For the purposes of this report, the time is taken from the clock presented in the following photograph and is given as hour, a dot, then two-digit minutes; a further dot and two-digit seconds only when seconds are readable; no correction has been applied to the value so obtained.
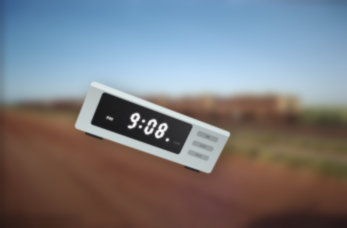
9.08
